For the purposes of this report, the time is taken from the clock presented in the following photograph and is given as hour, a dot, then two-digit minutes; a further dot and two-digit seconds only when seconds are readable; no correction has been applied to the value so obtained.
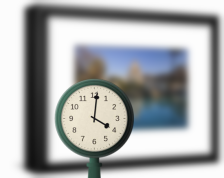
4.01
